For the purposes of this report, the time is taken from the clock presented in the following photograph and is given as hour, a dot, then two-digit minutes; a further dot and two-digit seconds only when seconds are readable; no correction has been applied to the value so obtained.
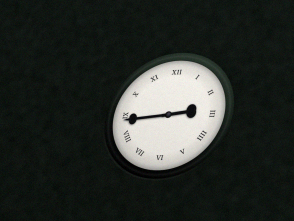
2.44
